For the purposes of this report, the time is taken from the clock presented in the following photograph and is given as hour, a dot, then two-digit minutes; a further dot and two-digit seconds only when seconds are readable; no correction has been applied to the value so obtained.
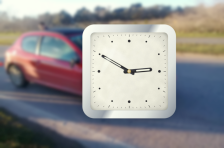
2.50
